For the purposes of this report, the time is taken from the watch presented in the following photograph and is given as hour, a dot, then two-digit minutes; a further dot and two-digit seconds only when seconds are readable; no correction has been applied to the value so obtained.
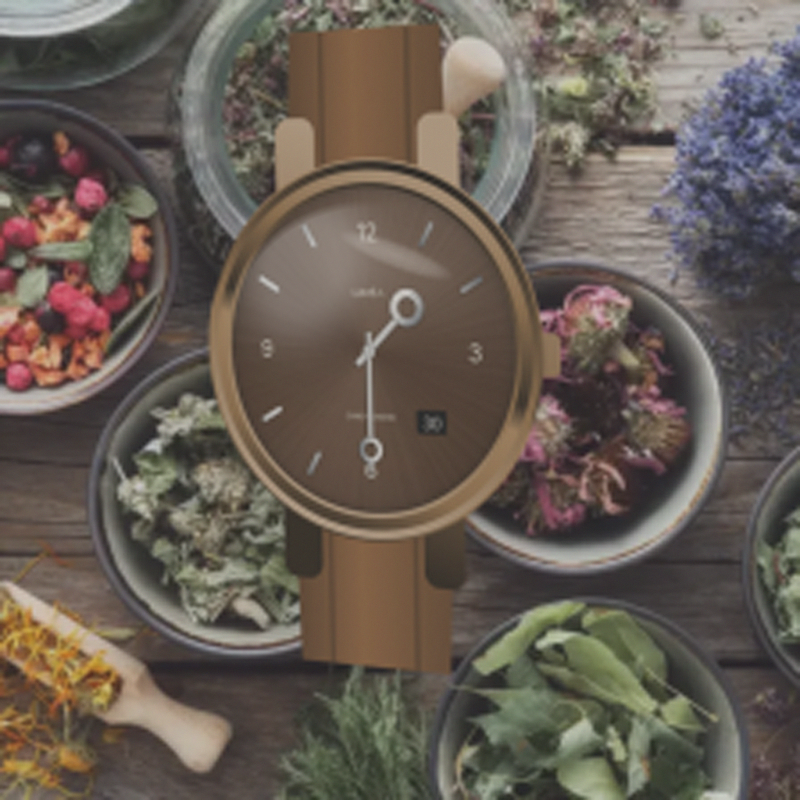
1.30
